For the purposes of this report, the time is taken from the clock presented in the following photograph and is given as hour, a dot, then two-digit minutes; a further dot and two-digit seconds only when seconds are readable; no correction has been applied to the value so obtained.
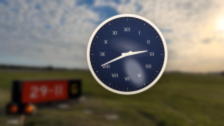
2.41
